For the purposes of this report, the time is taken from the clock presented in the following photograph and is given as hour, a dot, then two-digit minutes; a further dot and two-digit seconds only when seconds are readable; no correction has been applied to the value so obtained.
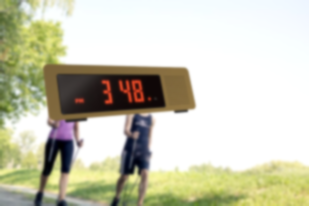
3.48
